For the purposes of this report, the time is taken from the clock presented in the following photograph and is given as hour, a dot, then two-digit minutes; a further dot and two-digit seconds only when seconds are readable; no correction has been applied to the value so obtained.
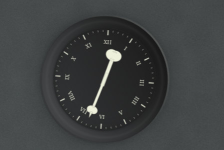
12.33
